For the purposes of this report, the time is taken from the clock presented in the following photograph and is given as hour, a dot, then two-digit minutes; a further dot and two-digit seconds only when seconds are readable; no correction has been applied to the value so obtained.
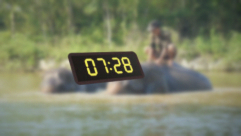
7.28
